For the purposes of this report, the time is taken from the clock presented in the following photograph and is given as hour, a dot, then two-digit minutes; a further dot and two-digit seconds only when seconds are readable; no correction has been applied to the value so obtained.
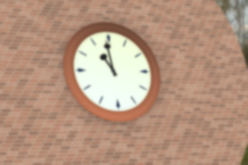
10.59
